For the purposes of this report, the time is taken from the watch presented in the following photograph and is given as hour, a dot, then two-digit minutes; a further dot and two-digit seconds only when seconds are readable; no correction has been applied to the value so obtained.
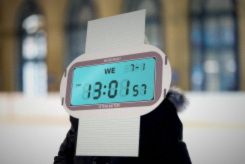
13.01.57
